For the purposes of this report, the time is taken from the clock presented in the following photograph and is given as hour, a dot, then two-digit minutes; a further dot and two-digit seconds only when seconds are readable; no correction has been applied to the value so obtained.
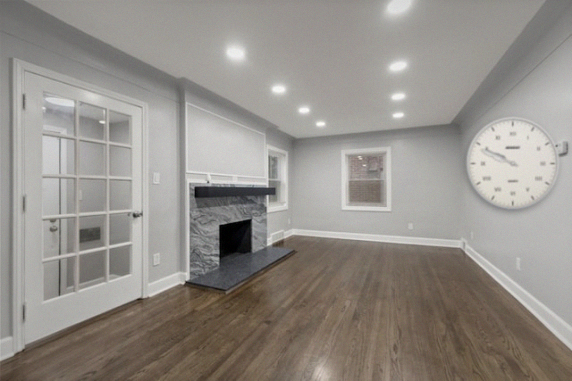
9.49
